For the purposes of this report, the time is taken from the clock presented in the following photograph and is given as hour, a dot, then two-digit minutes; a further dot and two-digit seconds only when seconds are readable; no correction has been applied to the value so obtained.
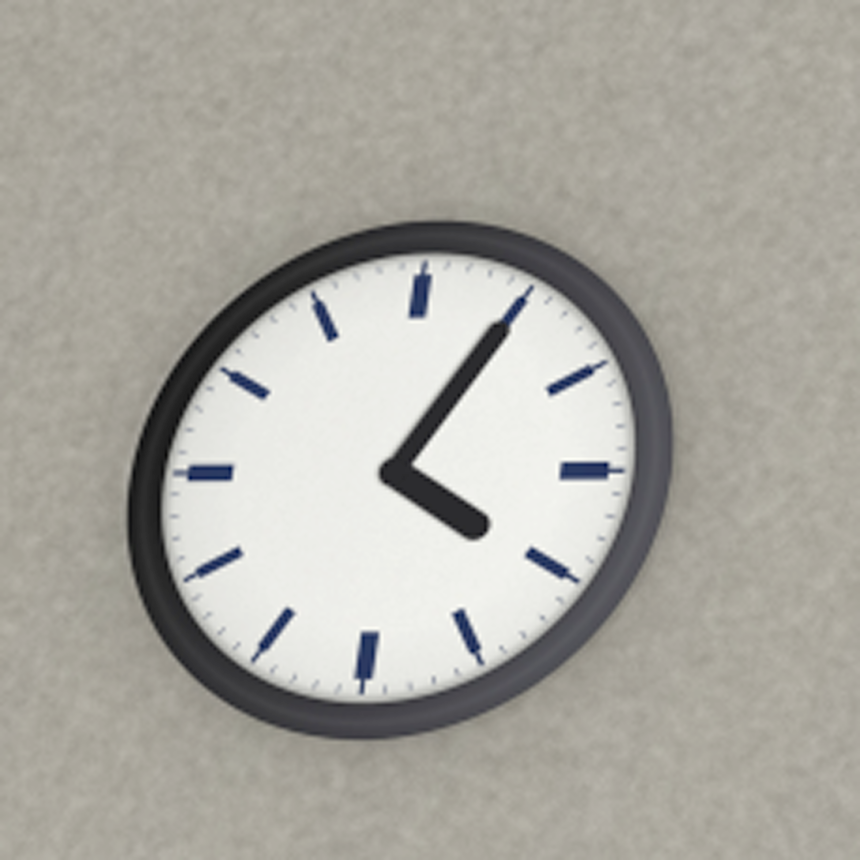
4.05
